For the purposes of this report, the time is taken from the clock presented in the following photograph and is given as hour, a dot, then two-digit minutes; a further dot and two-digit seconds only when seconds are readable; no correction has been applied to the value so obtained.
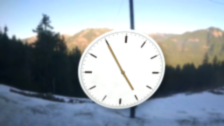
4.55
